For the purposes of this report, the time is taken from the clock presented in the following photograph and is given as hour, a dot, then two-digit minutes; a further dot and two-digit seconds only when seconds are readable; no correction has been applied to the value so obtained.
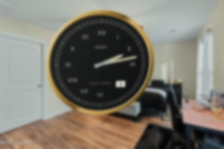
2.13
